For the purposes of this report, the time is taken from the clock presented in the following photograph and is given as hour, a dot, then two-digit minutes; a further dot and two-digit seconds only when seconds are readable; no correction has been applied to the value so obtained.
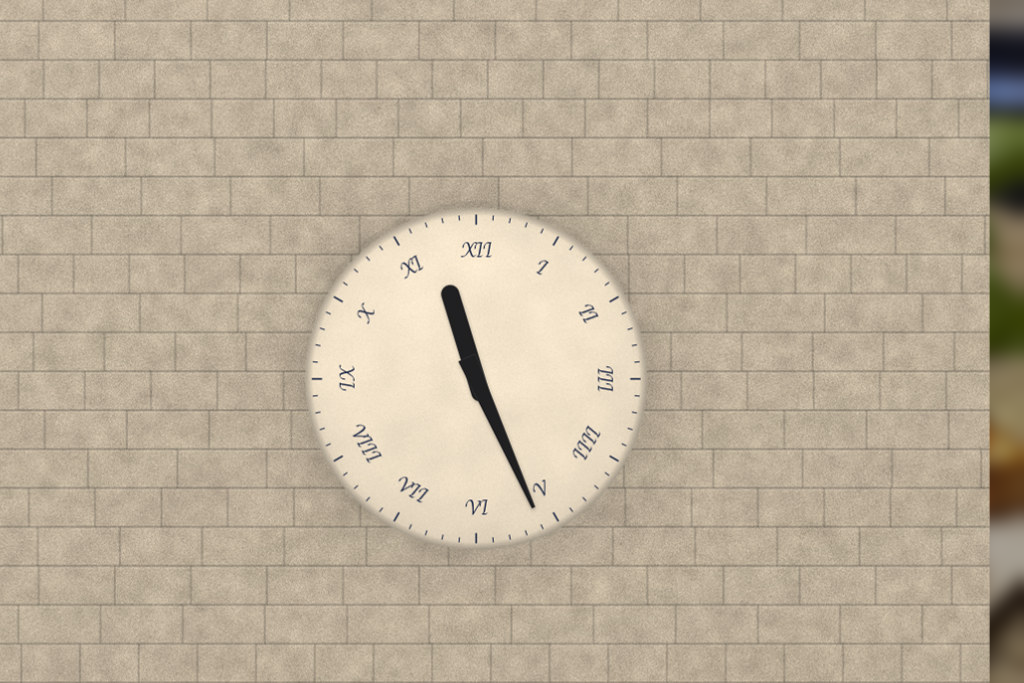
11.26
